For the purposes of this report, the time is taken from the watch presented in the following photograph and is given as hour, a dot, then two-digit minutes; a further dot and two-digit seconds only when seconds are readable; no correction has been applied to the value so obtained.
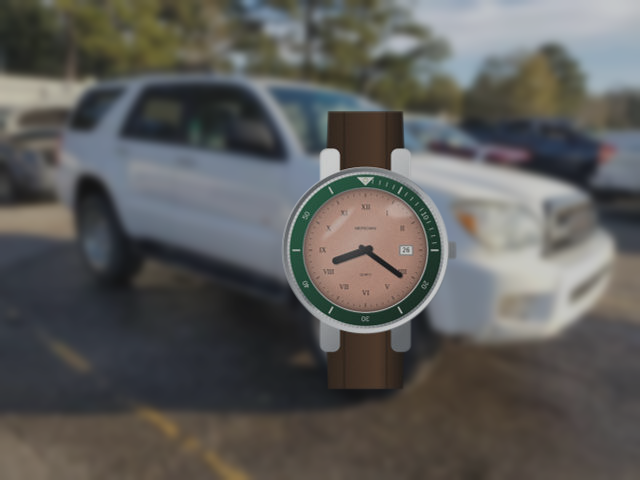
8.21
